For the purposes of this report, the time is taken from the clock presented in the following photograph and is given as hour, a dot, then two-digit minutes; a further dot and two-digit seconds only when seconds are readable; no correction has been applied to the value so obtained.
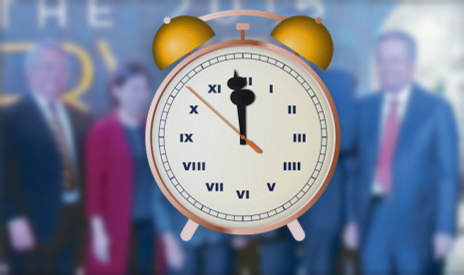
11.58.52
